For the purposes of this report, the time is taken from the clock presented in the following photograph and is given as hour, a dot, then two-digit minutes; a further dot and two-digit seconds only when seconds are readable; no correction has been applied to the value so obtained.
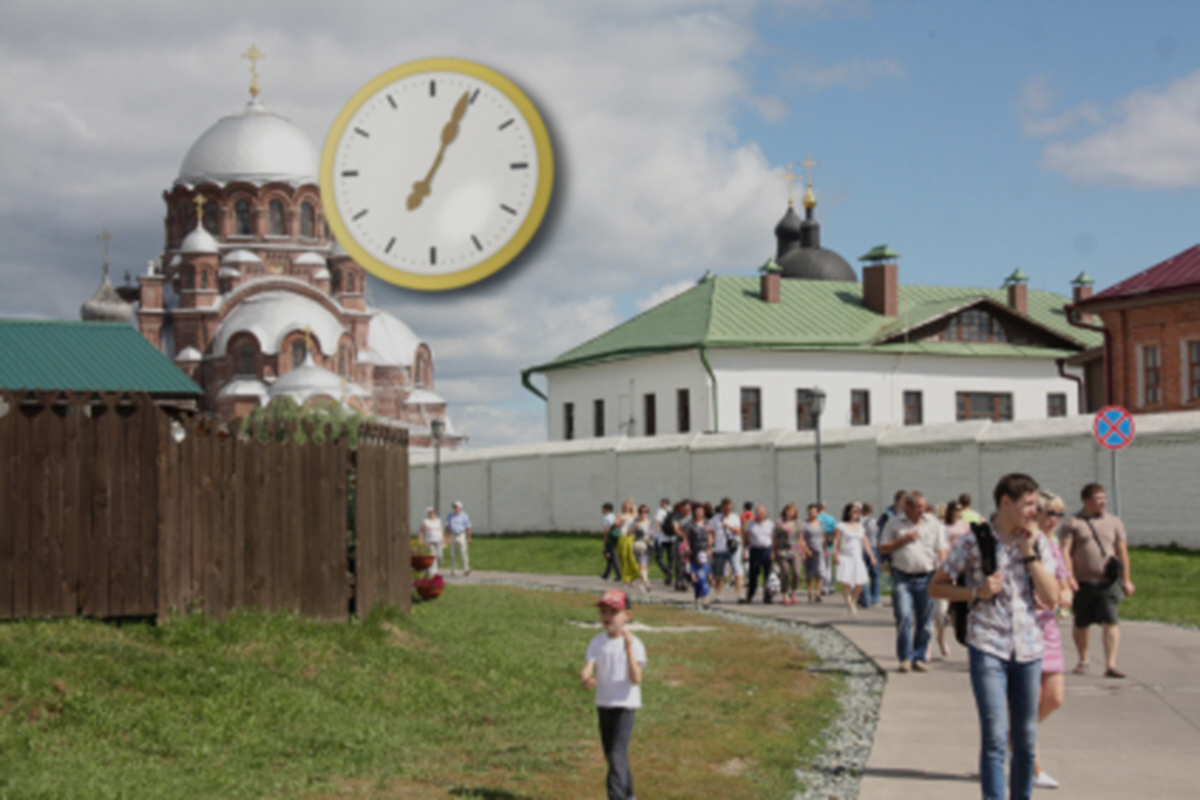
7.04
